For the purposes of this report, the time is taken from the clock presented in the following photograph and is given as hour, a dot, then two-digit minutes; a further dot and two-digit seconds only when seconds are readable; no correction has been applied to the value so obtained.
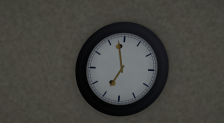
6.58
